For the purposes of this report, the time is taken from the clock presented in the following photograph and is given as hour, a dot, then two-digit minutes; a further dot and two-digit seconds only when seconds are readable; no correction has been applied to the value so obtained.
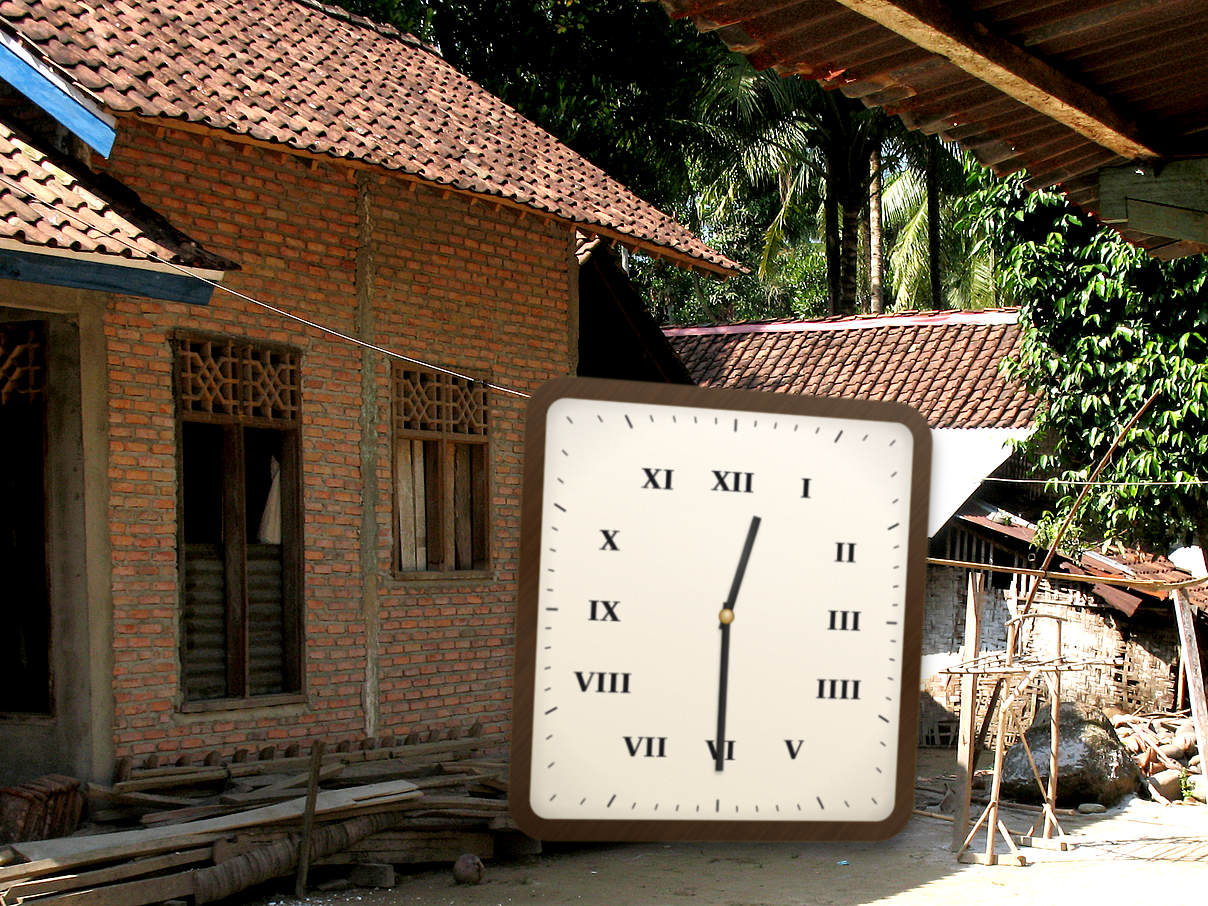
12.30
